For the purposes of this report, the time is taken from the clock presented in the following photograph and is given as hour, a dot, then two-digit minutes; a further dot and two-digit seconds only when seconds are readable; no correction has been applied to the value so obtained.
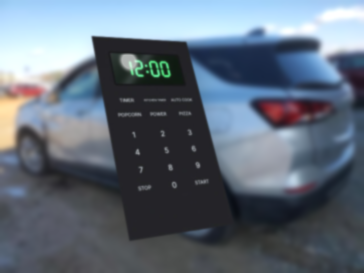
12.00
